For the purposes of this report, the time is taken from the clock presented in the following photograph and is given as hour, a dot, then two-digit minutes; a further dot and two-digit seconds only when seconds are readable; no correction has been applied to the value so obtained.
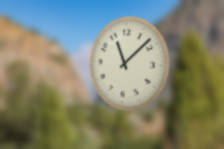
11.08
